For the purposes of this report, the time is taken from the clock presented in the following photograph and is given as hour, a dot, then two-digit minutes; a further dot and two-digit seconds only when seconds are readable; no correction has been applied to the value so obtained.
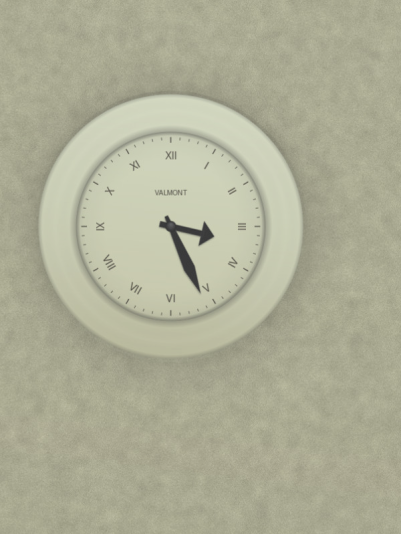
3.26
